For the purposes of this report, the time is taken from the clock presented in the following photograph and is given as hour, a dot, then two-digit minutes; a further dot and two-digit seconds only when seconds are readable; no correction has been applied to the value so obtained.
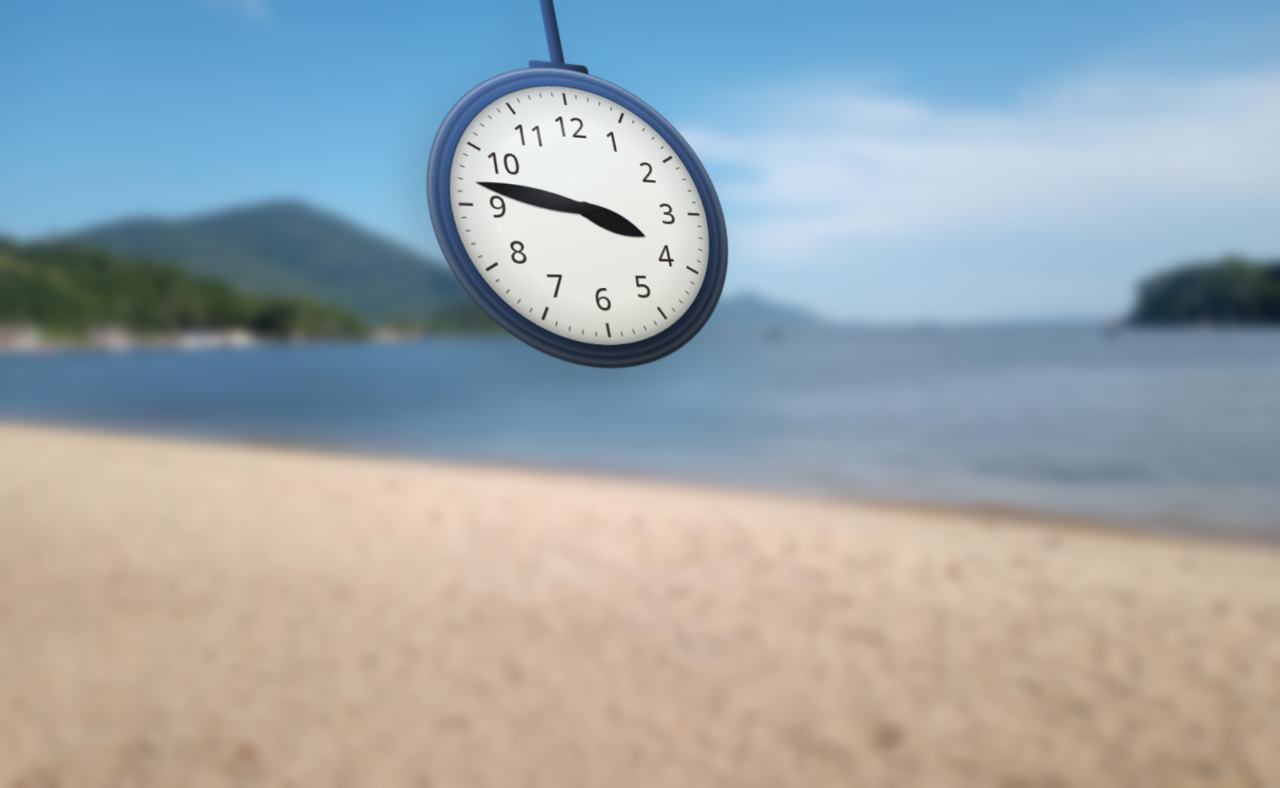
3.47
